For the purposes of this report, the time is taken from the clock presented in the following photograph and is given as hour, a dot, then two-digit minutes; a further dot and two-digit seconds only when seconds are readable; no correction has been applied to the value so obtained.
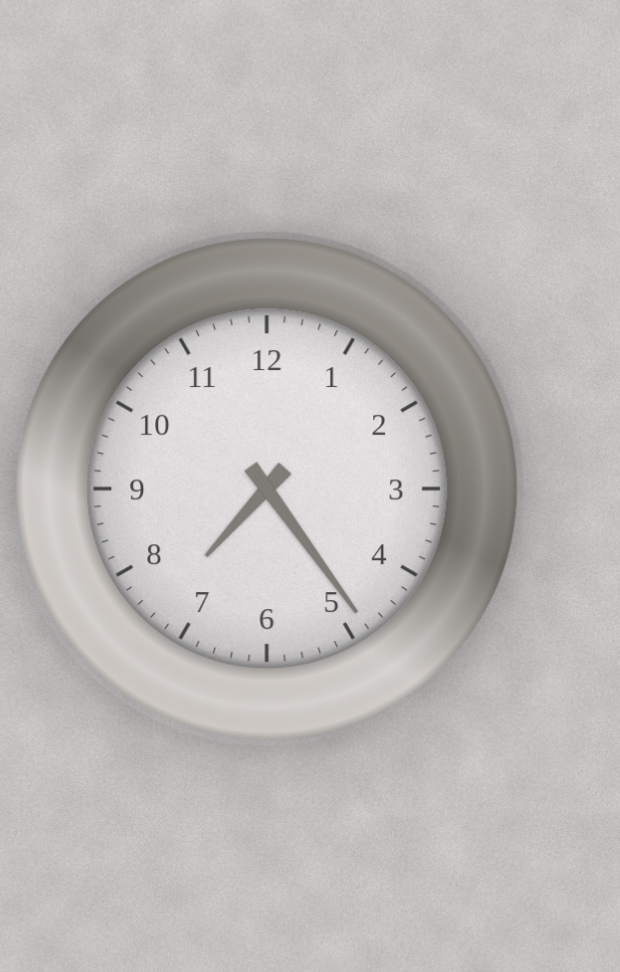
7.24
